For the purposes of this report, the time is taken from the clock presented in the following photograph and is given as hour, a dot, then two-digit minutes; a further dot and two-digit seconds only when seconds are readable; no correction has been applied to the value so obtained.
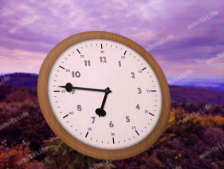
6.46
